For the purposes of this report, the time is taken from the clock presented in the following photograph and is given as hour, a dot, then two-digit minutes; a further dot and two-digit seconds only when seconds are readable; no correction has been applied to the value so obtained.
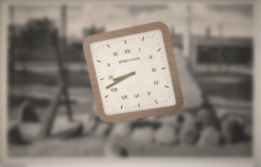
8.42
